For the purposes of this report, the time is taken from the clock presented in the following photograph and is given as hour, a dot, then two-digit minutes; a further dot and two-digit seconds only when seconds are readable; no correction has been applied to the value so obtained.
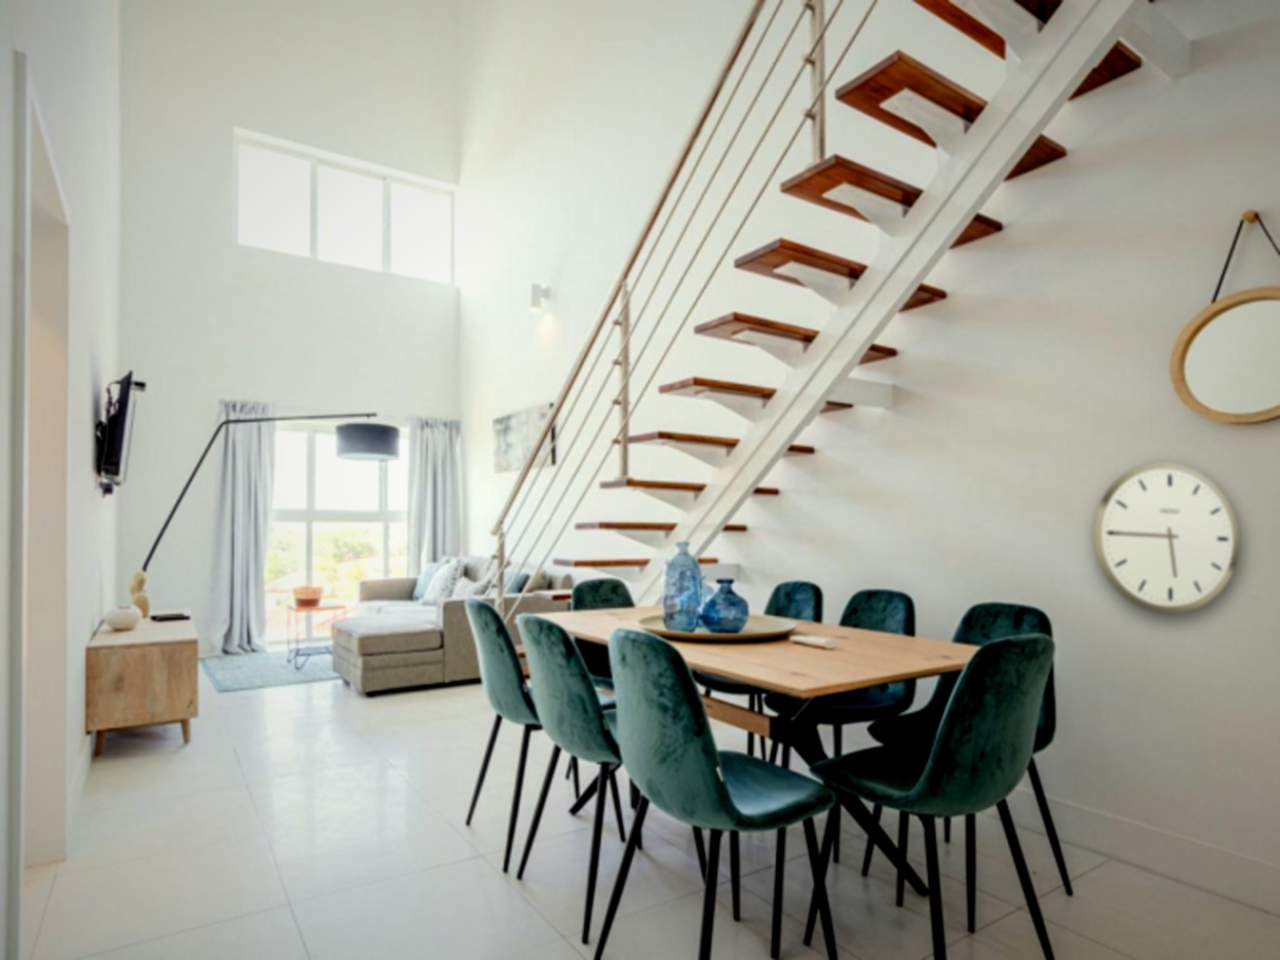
5.45
